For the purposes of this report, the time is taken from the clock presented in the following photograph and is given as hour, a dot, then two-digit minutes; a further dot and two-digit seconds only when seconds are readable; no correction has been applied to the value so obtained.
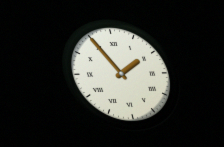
1.55
